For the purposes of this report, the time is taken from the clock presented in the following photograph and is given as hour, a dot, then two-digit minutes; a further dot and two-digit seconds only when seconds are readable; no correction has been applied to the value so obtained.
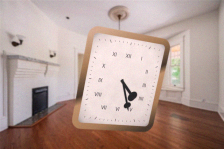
4.26
